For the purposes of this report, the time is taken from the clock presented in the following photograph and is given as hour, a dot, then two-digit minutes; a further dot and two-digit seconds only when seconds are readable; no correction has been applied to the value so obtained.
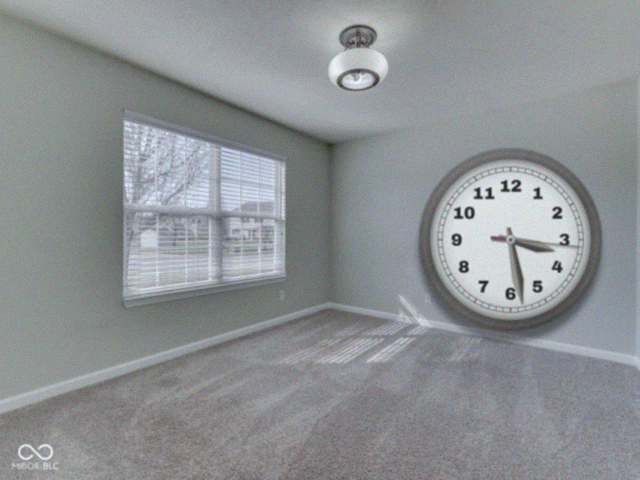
3.28.16
